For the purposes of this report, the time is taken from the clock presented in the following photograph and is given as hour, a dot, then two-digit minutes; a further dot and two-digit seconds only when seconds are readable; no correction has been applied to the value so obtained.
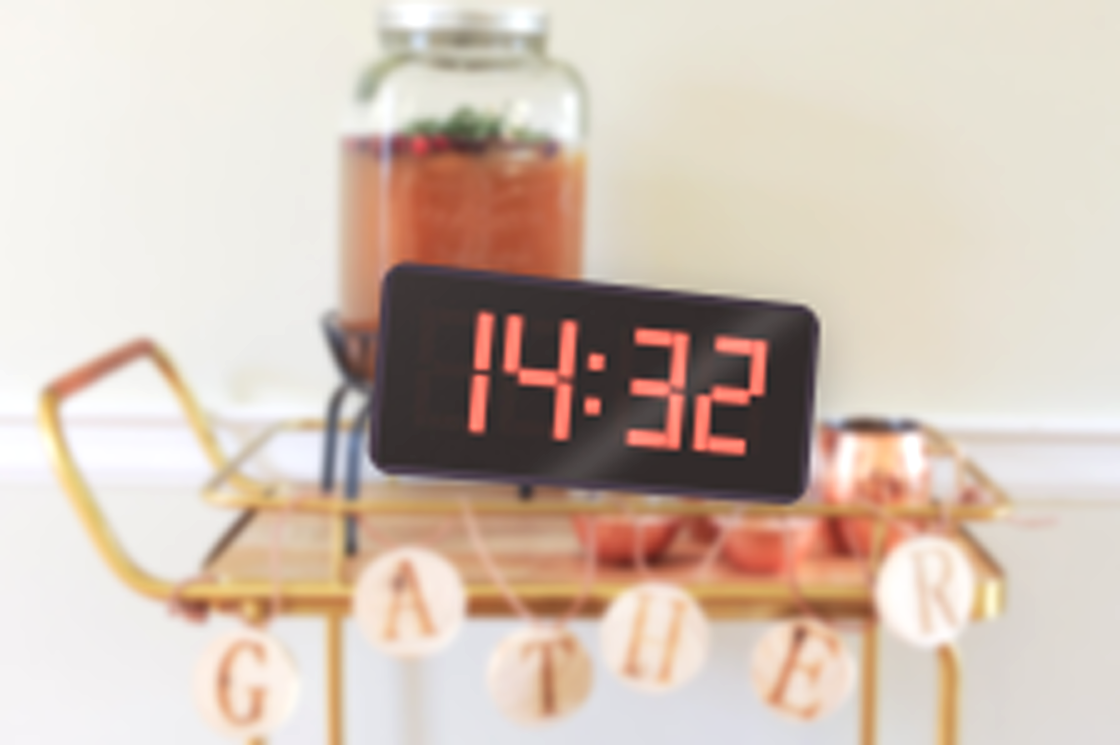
14.32
